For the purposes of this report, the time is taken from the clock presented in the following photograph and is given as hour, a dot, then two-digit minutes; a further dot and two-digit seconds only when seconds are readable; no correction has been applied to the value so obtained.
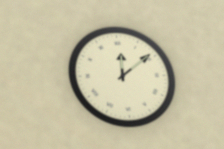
12.09
